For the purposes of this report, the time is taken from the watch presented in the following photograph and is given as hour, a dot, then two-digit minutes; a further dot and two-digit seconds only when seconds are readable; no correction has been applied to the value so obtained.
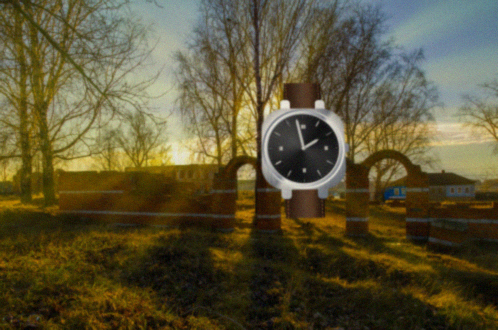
1.58
